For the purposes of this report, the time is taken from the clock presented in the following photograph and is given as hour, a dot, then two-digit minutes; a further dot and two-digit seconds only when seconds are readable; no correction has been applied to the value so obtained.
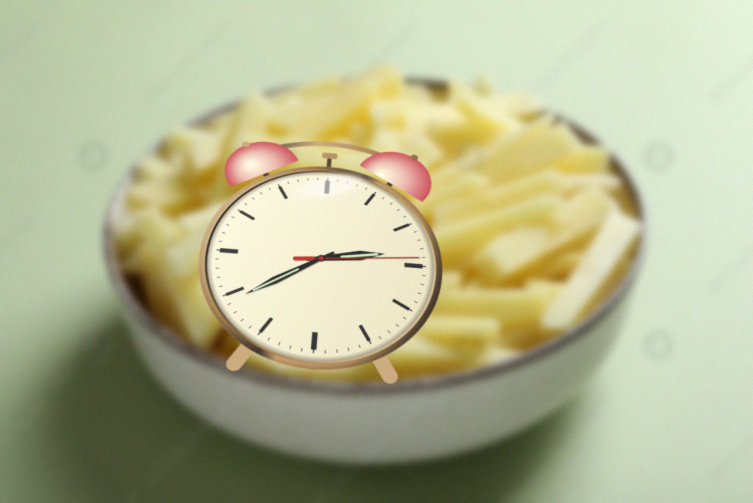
2.39.14
